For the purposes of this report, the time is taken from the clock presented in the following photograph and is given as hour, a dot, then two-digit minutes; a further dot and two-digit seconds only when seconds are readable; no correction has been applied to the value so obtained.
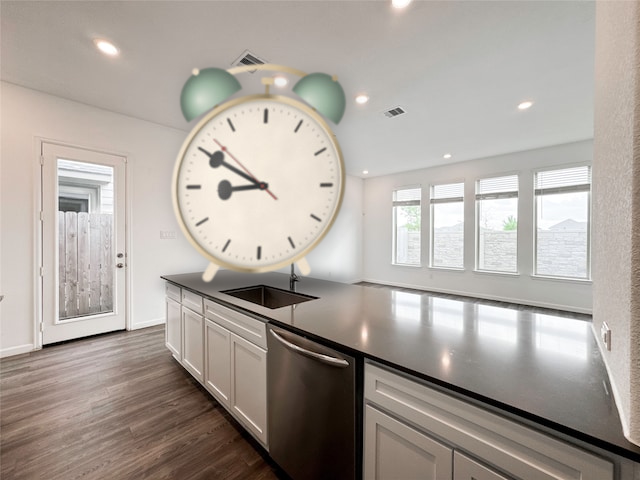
8.49.52
